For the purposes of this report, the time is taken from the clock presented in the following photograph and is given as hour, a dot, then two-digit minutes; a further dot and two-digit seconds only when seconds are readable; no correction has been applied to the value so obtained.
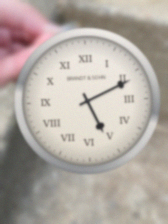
5.11
